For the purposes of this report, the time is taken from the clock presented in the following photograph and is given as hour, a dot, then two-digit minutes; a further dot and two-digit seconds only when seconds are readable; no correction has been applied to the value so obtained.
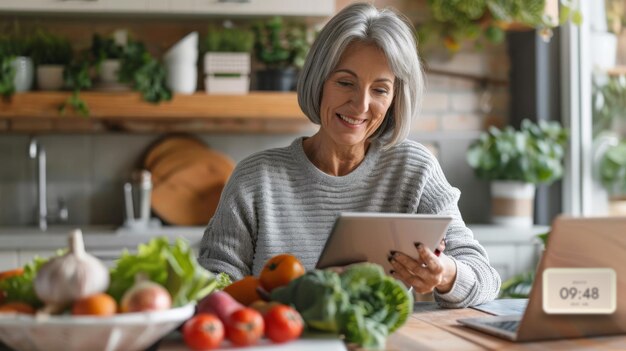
9.48
